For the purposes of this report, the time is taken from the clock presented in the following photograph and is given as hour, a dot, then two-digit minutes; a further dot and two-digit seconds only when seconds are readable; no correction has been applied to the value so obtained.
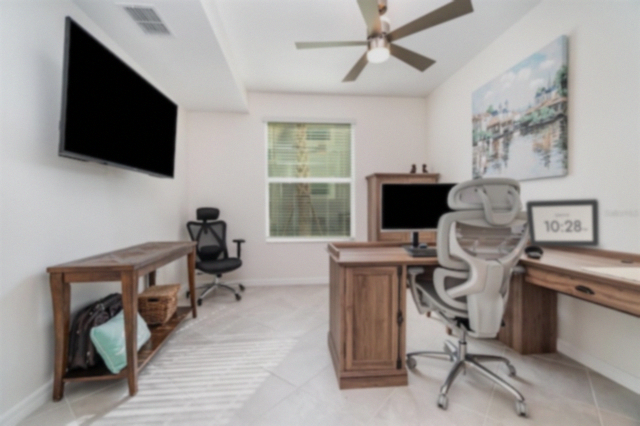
10.28
